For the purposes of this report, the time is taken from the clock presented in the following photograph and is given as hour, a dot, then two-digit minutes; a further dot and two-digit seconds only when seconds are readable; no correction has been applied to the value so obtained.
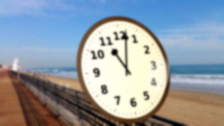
11.02
